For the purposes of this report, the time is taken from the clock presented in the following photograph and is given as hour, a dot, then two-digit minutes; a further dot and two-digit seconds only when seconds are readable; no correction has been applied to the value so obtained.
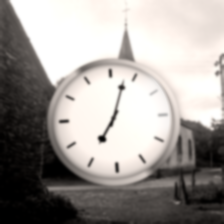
7.03
